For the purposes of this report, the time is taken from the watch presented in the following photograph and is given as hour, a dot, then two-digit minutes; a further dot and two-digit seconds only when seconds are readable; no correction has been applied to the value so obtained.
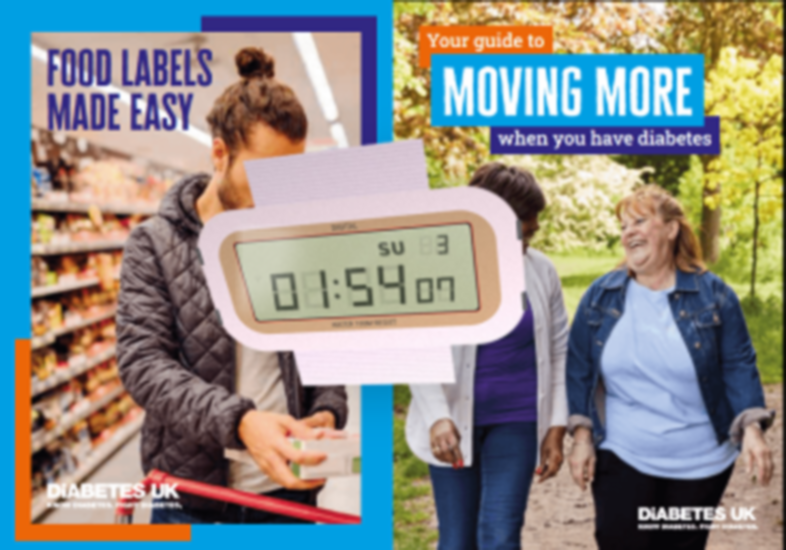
1.54.07
